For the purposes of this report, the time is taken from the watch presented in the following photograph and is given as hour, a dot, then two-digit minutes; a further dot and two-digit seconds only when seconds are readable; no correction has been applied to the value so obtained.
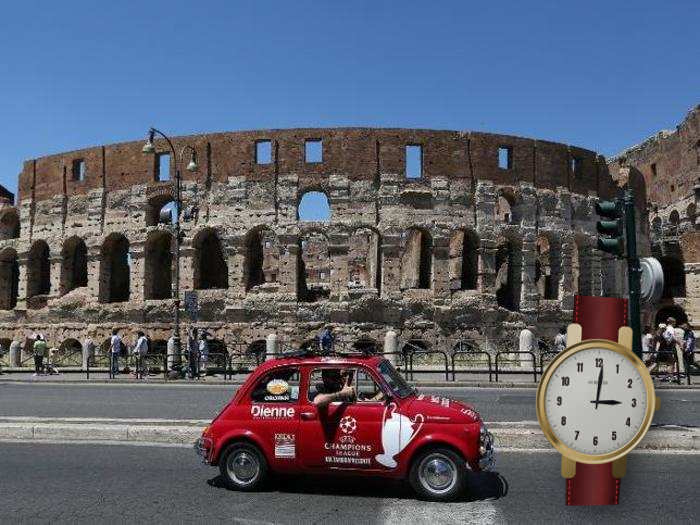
3.01
